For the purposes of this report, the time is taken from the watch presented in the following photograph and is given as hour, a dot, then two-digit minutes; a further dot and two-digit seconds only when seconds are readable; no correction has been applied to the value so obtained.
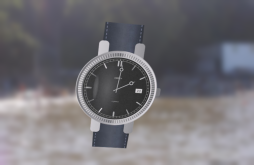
2.01
